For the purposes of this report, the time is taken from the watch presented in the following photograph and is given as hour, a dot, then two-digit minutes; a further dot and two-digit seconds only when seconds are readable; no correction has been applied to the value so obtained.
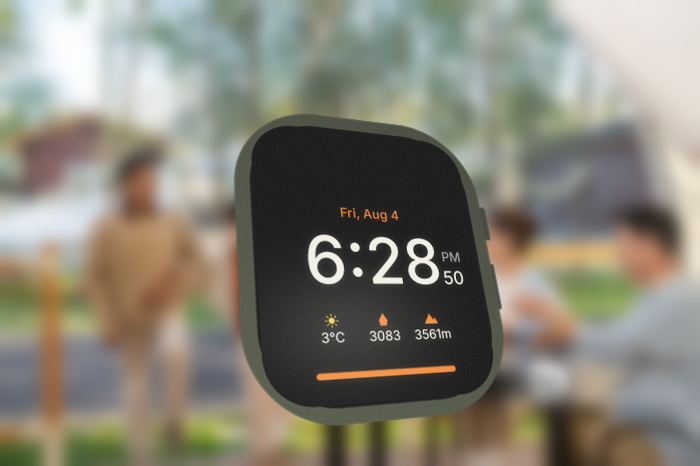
6.28.50
